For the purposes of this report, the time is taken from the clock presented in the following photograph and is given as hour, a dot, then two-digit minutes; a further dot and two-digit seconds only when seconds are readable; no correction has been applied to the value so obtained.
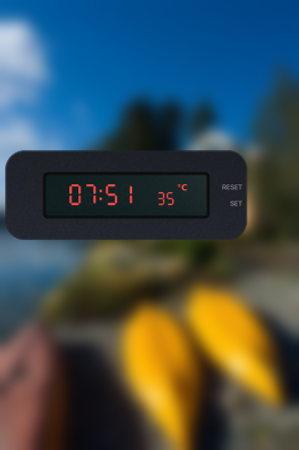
7.51
